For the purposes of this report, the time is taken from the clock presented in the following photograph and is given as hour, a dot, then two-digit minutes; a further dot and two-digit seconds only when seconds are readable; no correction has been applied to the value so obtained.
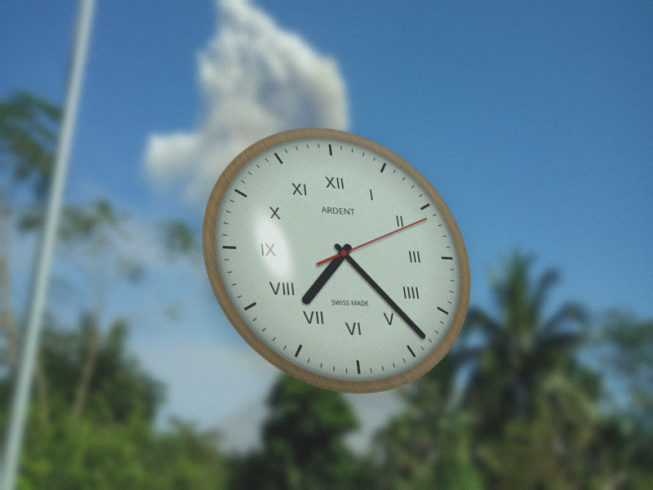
7.23.11
